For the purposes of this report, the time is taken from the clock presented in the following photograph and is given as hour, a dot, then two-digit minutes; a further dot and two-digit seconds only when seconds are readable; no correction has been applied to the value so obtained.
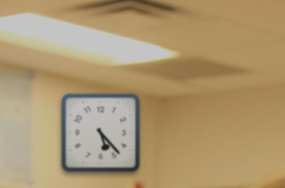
5.23
